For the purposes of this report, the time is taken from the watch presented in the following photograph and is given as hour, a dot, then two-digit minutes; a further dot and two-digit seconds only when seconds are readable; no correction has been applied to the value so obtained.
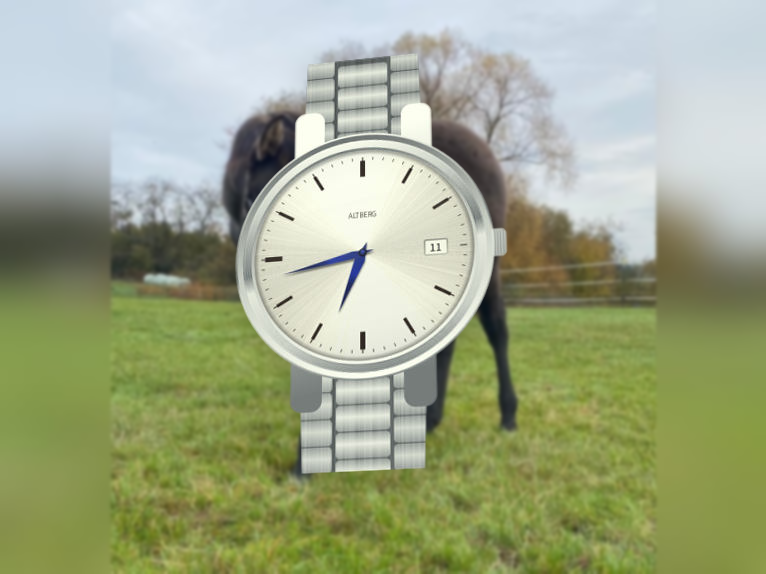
6.43
